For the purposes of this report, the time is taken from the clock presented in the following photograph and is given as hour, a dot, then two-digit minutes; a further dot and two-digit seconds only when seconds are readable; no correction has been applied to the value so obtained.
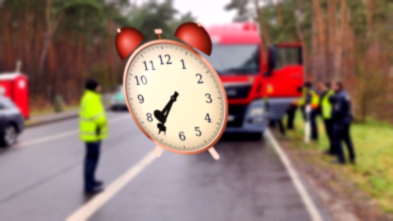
7.36
